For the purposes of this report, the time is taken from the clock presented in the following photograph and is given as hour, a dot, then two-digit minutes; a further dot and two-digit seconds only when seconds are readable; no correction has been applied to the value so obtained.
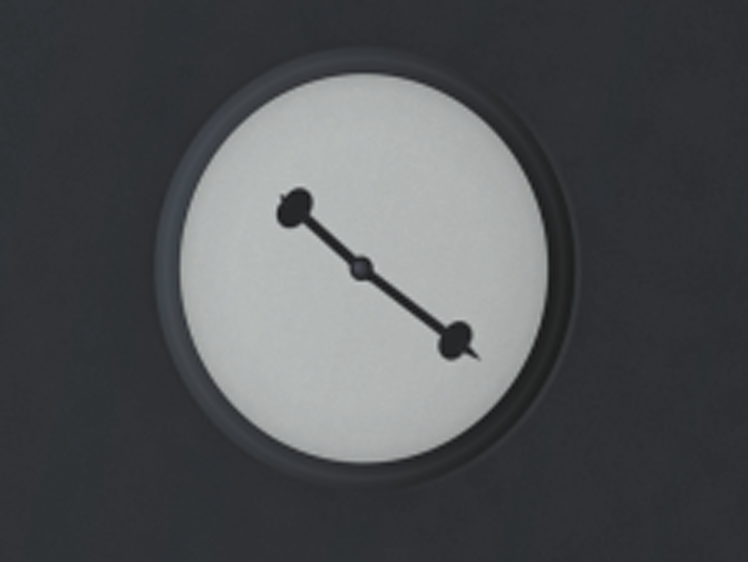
10.21
